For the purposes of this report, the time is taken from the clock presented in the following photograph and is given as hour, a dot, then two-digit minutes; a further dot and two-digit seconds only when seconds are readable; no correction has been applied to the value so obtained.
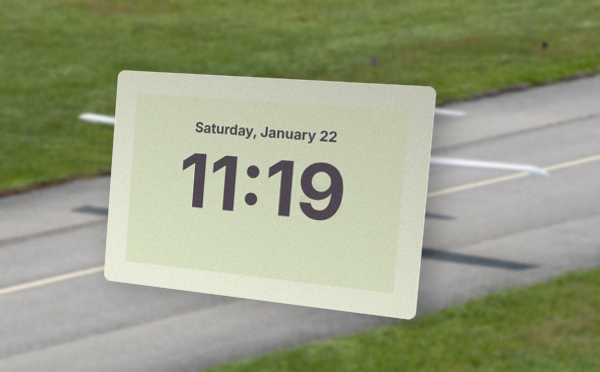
11.19
